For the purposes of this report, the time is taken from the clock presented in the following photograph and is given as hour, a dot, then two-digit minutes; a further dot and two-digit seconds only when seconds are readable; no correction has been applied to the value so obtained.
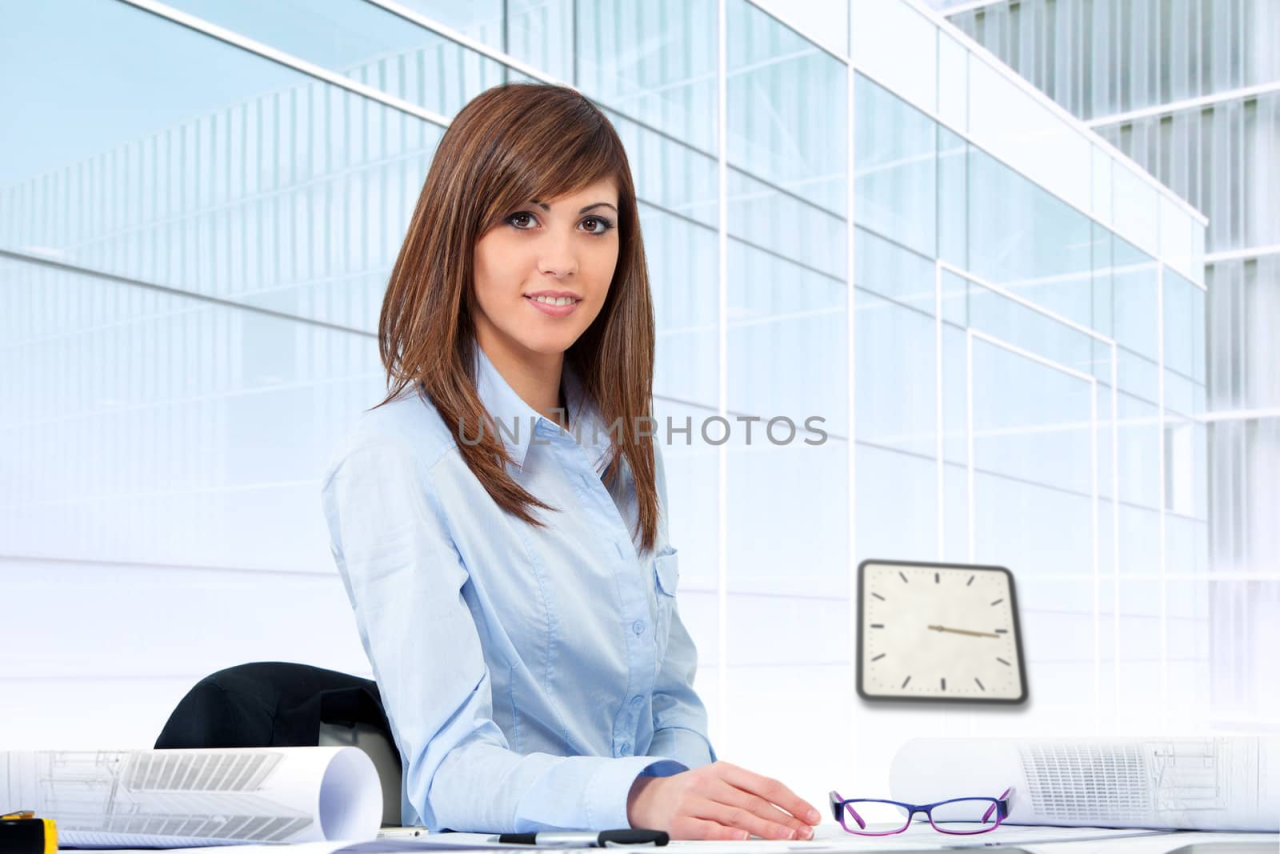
3.16
